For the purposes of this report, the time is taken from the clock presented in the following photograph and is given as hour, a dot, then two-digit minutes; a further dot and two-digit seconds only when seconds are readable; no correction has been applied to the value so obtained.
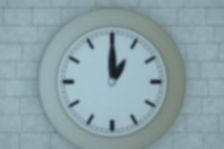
1.00
